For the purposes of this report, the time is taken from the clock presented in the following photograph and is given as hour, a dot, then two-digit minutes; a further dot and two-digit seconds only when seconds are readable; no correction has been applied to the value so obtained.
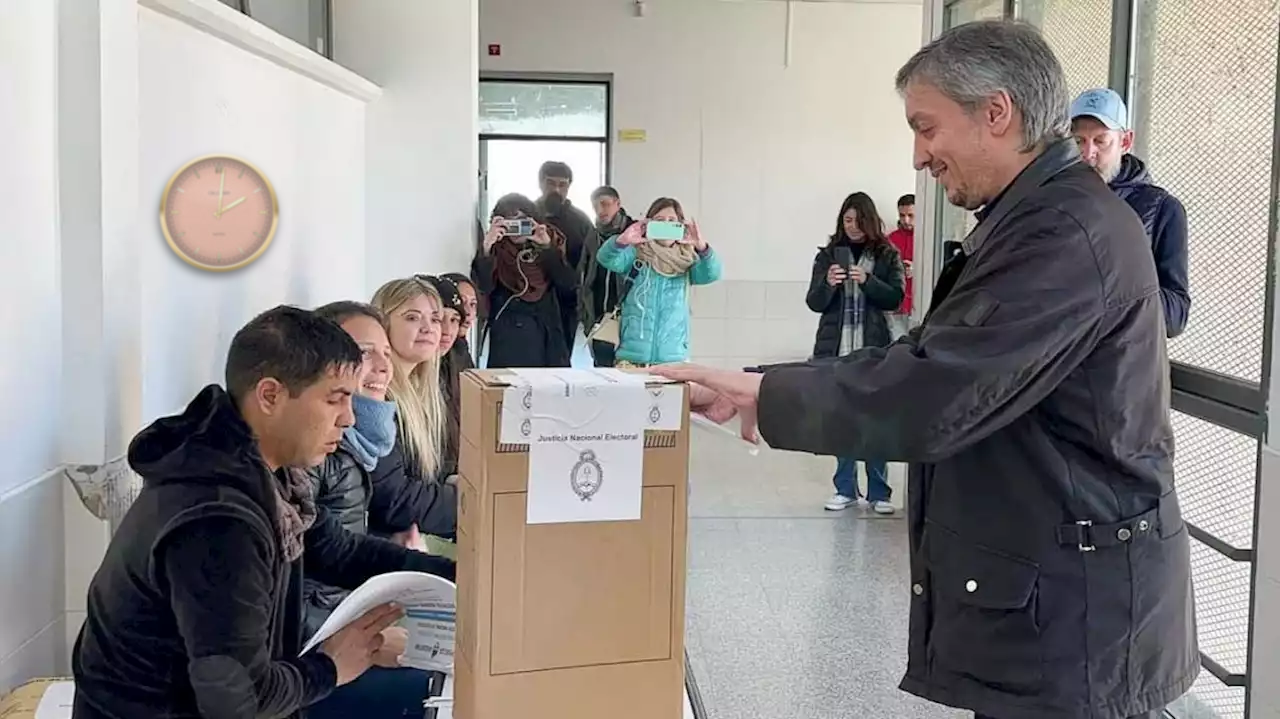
2.01
